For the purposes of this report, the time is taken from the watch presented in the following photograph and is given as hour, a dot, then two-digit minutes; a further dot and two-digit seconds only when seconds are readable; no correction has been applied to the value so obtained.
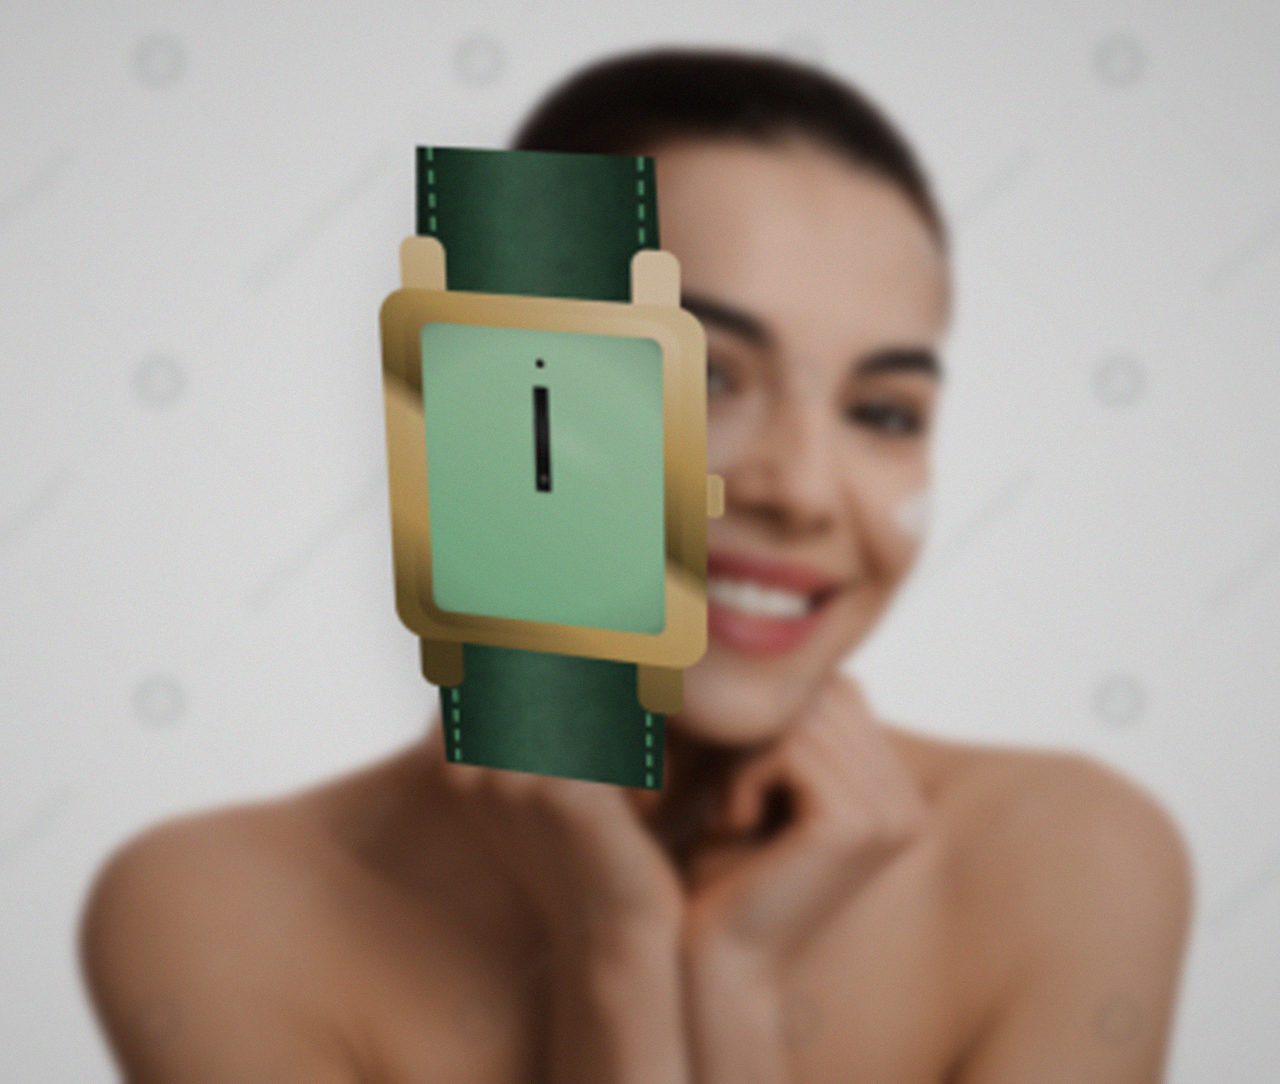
12.00
